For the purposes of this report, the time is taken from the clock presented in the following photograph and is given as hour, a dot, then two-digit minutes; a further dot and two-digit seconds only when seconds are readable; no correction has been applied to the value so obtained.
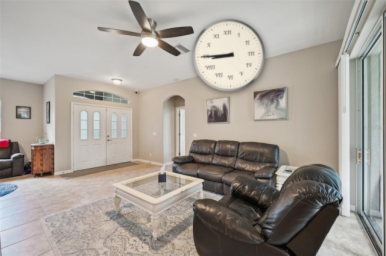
8.45
